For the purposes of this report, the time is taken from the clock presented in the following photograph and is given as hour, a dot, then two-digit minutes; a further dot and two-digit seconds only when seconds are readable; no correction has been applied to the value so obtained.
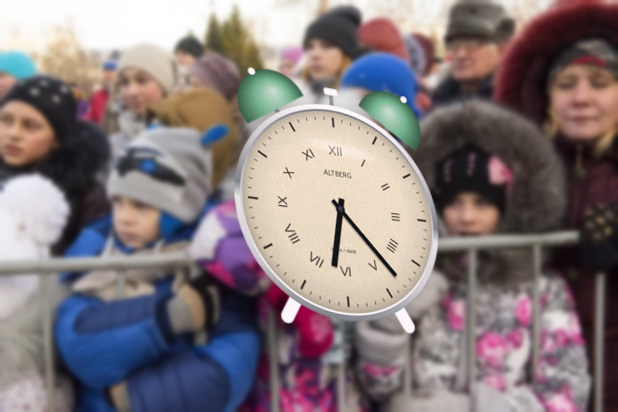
6.23
